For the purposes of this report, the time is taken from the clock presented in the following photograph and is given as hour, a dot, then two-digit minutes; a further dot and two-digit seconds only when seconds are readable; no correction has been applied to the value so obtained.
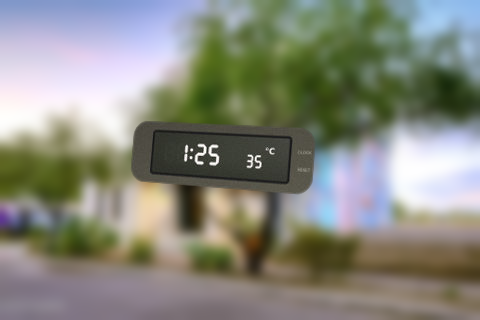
1.25
